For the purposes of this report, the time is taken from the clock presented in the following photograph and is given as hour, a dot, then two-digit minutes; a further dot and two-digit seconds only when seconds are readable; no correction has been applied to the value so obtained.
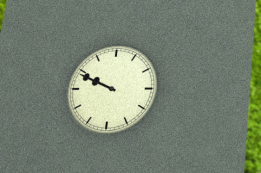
9.49
